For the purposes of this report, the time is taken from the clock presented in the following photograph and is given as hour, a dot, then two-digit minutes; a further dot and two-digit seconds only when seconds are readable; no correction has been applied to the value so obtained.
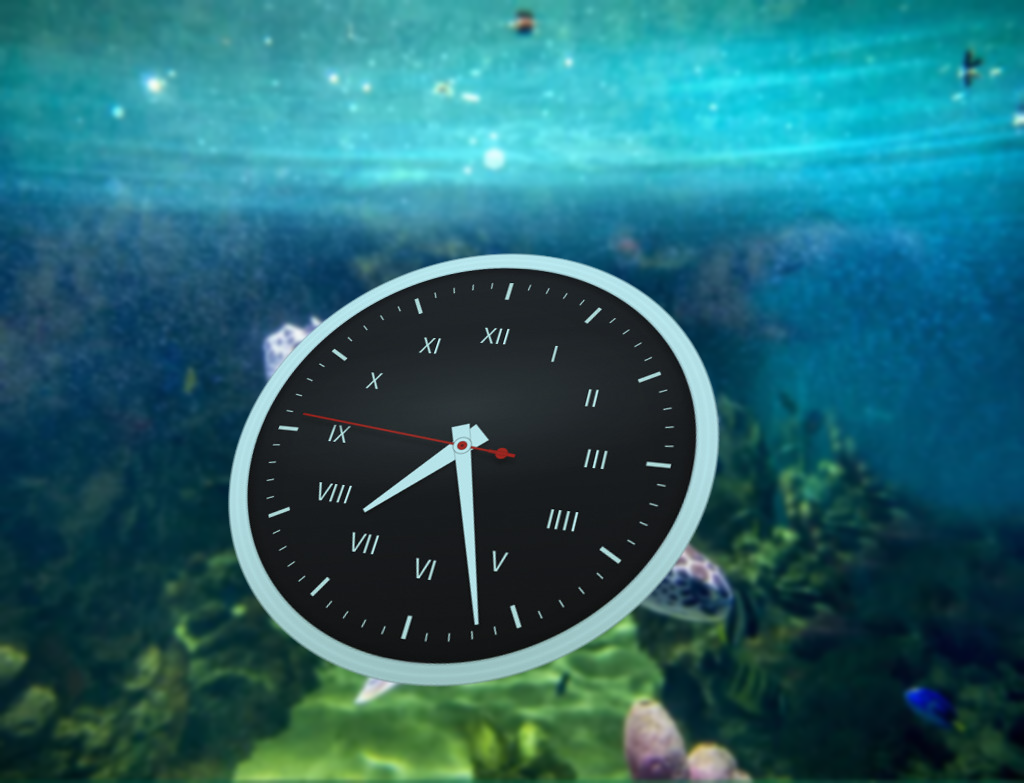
7.26.46
